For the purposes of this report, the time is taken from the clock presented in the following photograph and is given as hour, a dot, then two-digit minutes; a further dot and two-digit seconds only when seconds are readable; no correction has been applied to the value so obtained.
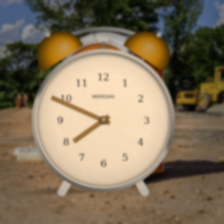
7.49
